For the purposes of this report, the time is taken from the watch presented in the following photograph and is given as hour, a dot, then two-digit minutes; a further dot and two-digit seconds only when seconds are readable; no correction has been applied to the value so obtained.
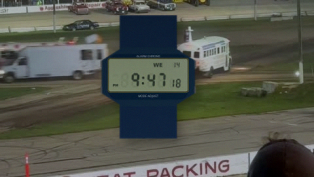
9.47.18
